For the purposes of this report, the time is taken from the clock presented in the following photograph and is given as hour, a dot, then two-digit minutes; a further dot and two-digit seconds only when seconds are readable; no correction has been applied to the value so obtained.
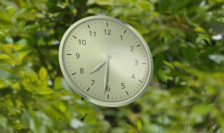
7.31
